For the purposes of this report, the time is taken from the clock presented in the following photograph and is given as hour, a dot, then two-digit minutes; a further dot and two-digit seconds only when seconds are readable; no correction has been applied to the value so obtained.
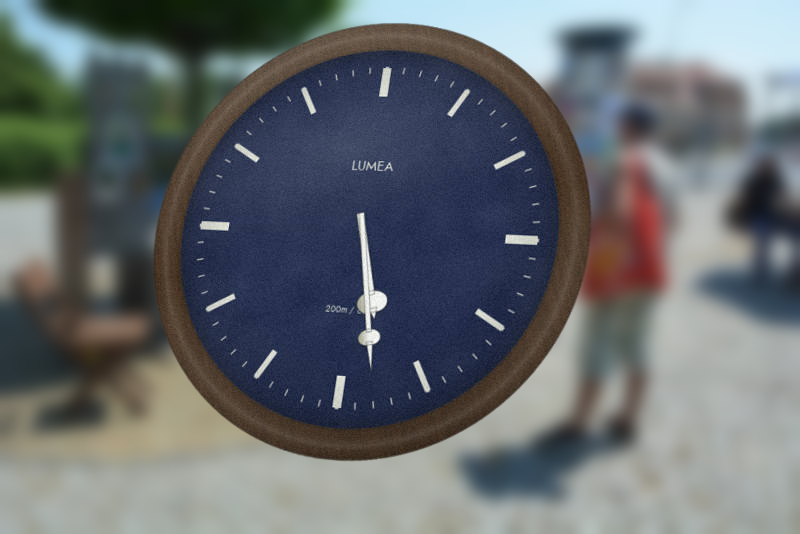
5.28
